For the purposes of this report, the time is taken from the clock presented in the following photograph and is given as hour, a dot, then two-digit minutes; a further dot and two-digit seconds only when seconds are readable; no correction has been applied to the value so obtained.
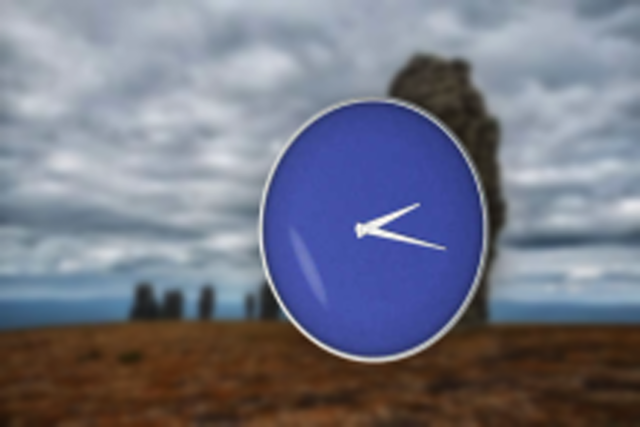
2.17
